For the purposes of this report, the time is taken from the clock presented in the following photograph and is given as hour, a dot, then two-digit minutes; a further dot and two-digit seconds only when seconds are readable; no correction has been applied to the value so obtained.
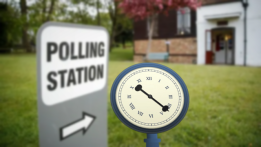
10.22
